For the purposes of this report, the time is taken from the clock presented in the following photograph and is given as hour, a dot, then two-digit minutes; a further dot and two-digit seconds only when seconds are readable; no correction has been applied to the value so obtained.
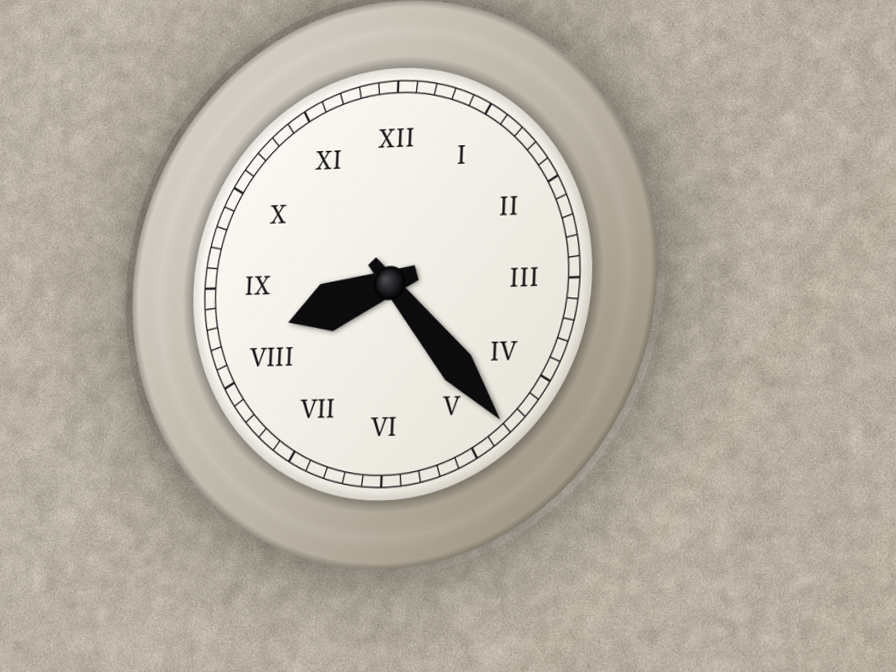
8.23
